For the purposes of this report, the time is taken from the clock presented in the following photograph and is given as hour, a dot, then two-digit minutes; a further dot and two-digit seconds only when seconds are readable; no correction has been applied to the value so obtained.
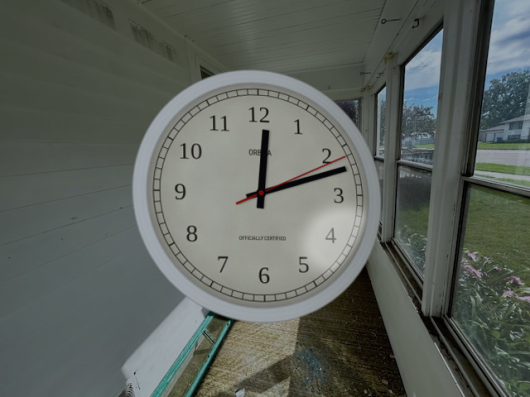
12.12.11
